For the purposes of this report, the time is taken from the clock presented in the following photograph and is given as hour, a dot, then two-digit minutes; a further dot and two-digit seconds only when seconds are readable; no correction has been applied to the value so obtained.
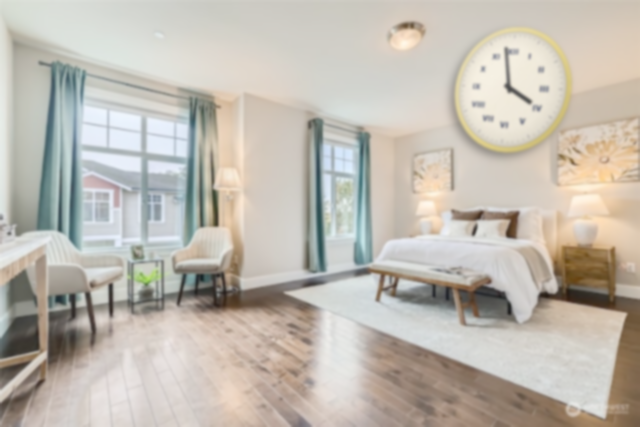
3.58
